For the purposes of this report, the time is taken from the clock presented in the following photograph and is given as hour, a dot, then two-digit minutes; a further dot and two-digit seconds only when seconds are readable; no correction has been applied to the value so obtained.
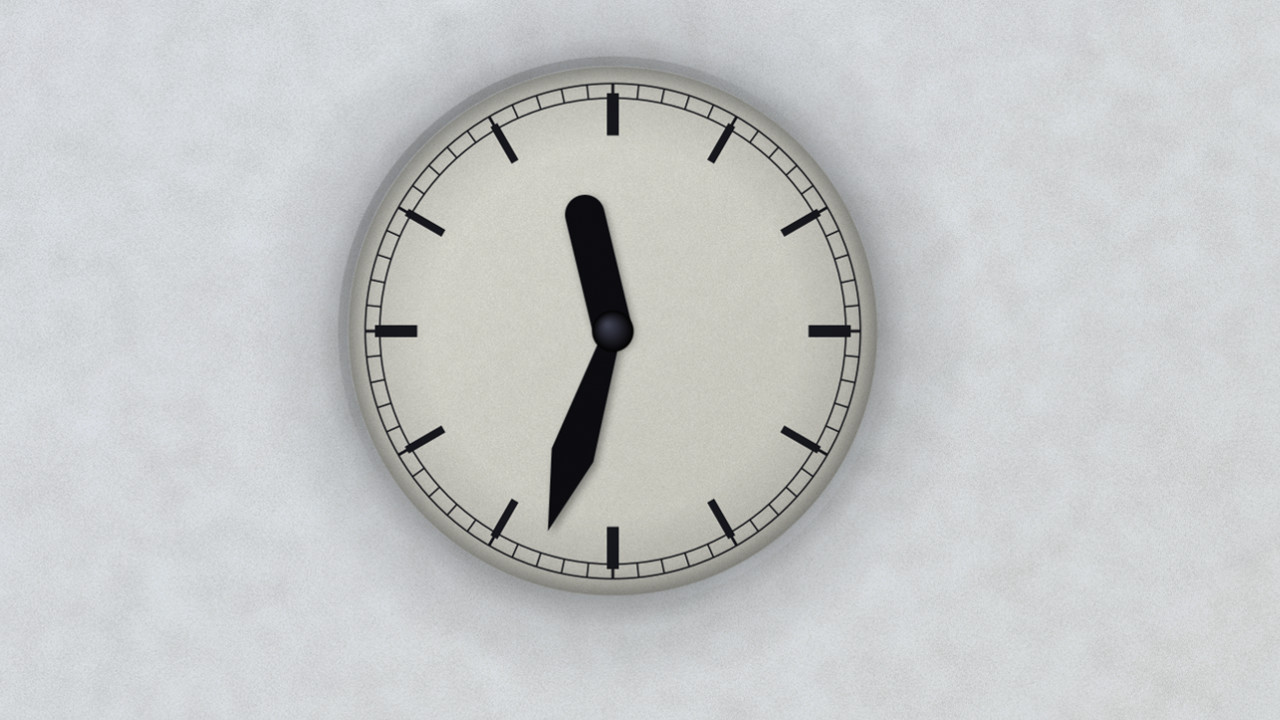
11.33
